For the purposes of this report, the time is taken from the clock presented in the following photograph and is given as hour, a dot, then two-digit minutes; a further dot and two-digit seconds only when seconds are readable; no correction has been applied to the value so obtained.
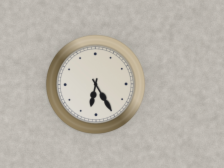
6.25
